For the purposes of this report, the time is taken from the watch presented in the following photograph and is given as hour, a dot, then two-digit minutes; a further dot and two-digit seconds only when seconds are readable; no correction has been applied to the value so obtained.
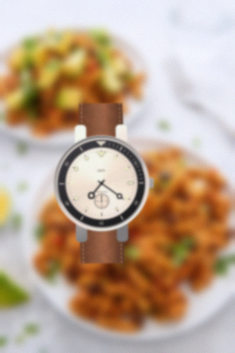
7.21
